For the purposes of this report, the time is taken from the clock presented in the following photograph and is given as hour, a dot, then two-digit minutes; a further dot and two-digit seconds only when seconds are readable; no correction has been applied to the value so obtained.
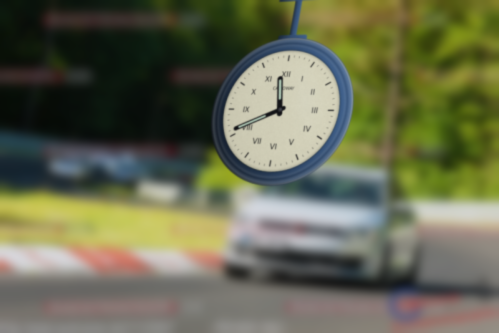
11.41
